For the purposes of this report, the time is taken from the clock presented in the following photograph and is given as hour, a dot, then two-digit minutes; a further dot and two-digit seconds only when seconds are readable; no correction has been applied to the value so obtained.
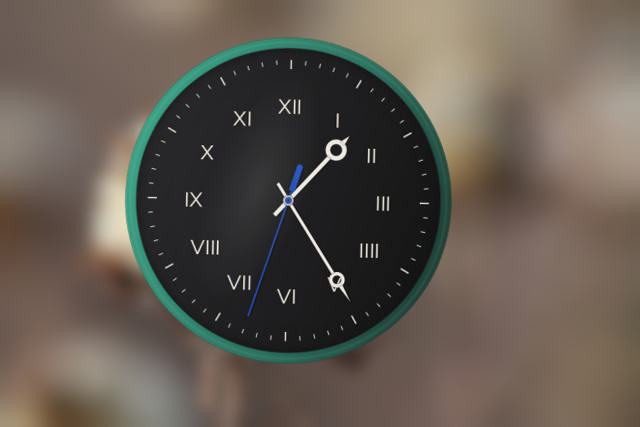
1.24.33
